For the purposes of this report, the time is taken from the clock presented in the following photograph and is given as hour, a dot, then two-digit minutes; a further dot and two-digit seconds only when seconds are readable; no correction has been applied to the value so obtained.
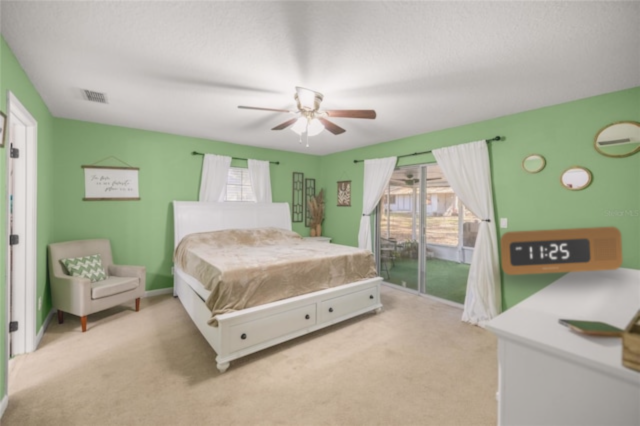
11.25
